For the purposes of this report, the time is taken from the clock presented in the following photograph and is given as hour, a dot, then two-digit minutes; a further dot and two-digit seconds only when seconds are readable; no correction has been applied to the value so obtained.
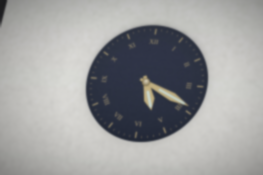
5.19
